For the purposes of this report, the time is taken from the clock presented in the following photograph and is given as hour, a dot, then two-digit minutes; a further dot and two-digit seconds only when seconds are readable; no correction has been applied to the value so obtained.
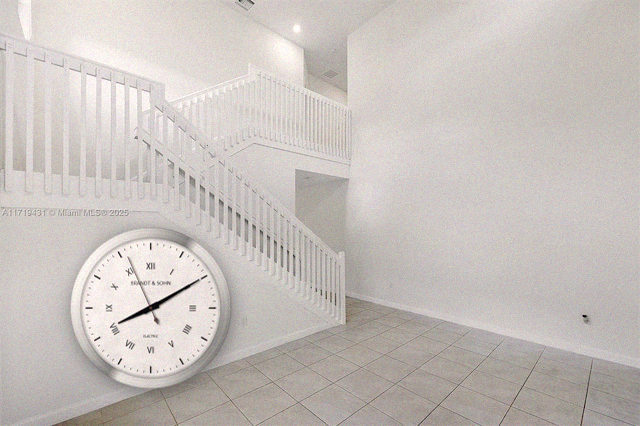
8.09.56
